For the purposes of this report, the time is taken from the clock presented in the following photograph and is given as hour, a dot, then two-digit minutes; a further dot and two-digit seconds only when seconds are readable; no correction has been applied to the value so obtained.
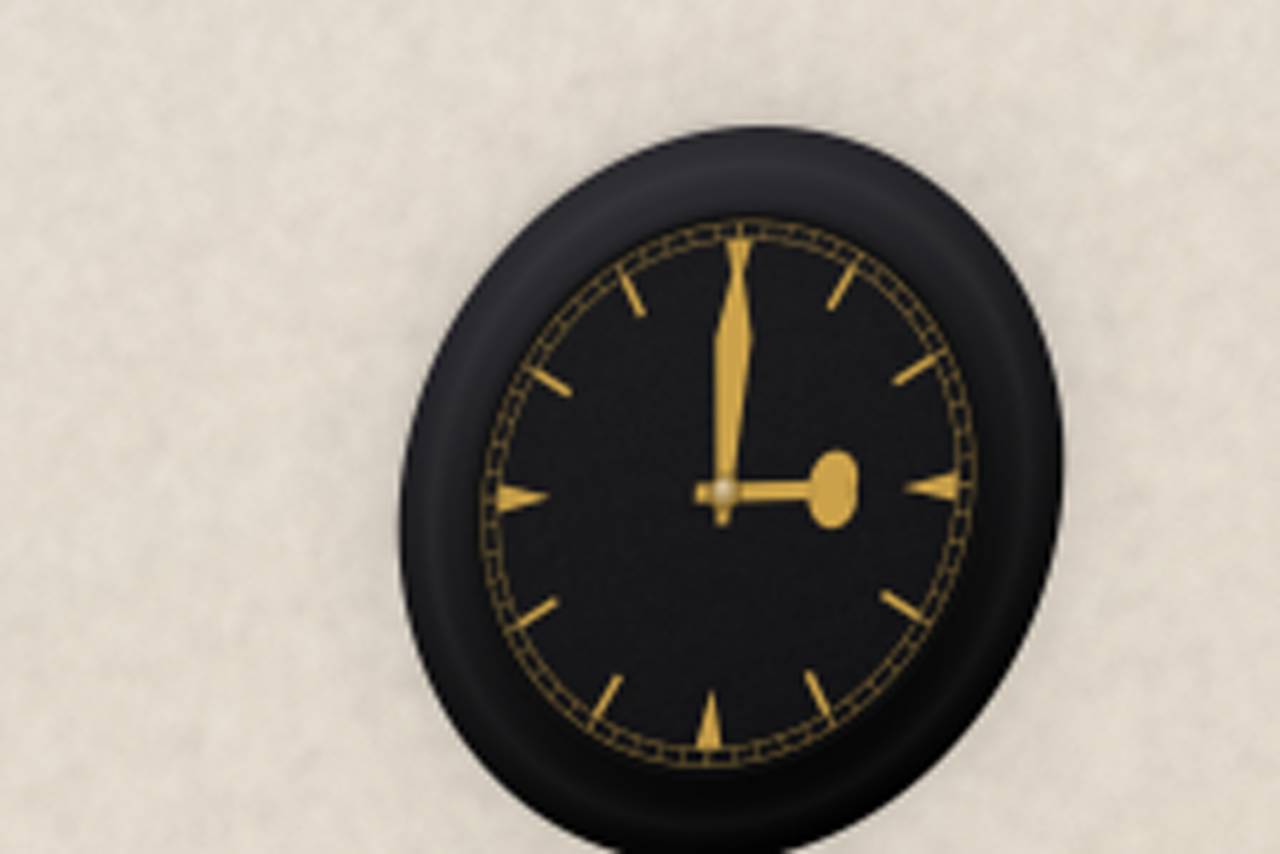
3.00
